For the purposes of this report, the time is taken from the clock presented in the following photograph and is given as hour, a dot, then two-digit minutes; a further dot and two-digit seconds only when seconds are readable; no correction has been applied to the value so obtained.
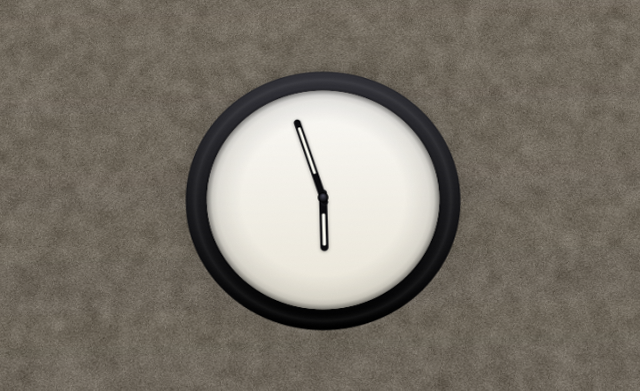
5.57
